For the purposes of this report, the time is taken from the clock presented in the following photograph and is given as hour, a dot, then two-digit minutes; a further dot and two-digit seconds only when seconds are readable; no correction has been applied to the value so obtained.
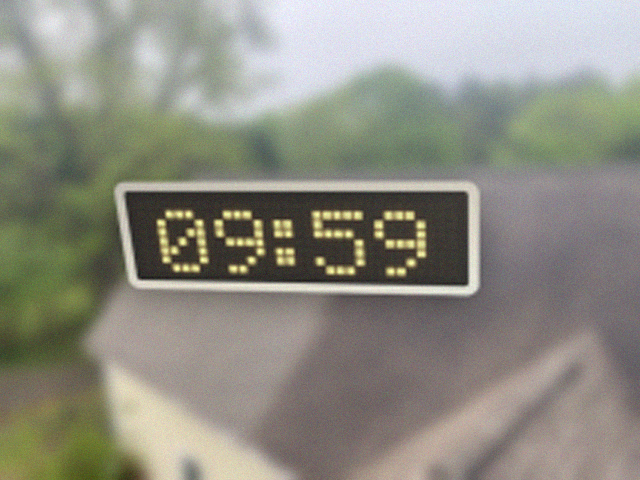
9.59
